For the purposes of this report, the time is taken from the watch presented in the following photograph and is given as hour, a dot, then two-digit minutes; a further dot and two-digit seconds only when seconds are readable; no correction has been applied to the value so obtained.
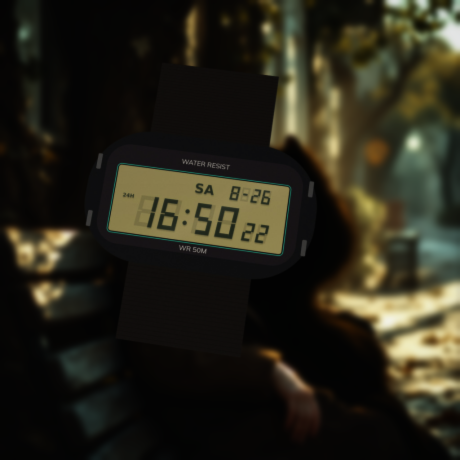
16.50.22
